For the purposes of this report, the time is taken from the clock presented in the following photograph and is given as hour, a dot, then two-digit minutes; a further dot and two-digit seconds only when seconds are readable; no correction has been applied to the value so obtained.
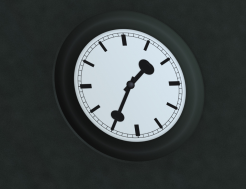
1.35
